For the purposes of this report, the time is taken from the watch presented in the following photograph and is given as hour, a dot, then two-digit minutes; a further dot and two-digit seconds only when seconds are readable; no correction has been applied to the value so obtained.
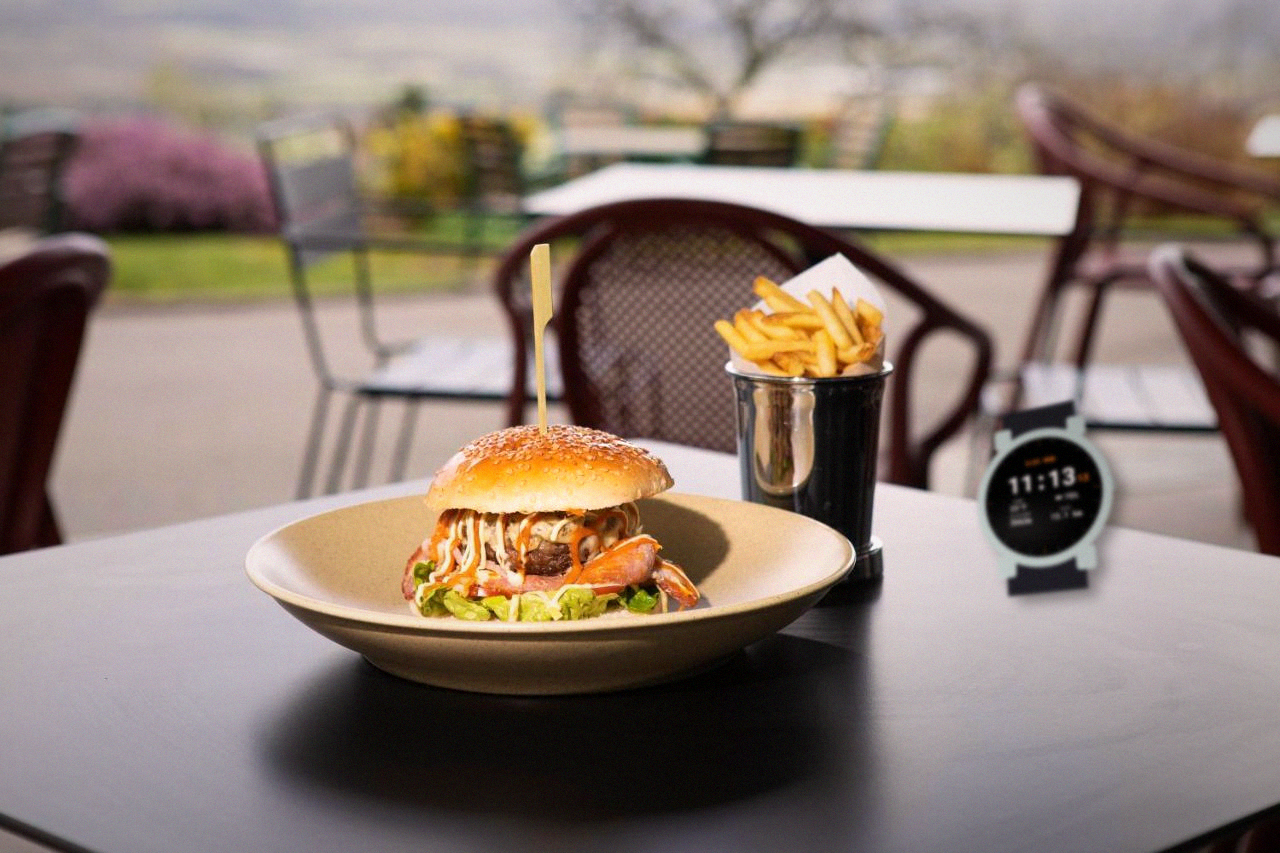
11.13
